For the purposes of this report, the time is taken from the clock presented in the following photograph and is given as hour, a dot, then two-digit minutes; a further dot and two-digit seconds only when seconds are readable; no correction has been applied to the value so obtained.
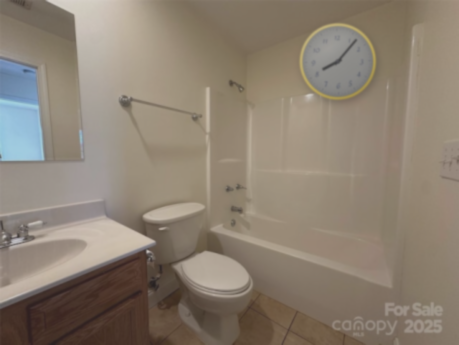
8.07
